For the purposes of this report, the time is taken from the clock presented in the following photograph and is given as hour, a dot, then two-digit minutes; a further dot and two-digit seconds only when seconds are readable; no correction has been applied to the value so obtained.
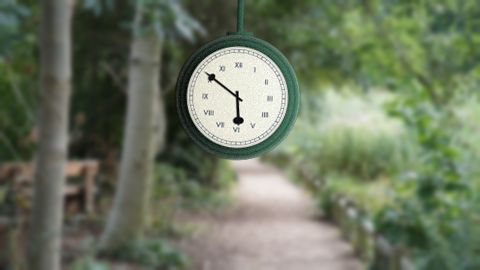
5.51
